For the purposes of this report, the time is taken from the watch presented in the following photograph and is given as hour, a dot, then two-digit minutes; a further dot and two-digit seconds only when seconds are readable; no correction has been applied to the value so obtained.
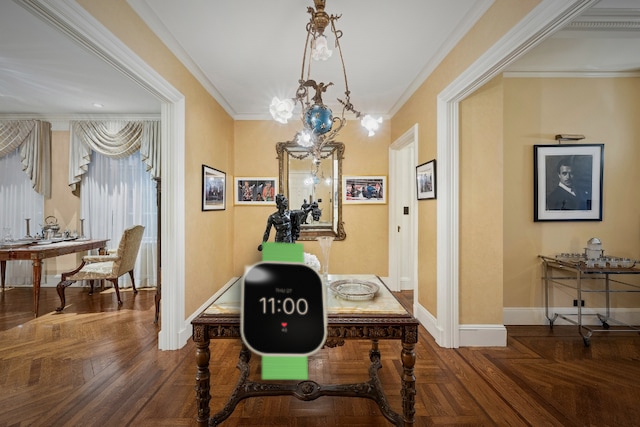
11.00
